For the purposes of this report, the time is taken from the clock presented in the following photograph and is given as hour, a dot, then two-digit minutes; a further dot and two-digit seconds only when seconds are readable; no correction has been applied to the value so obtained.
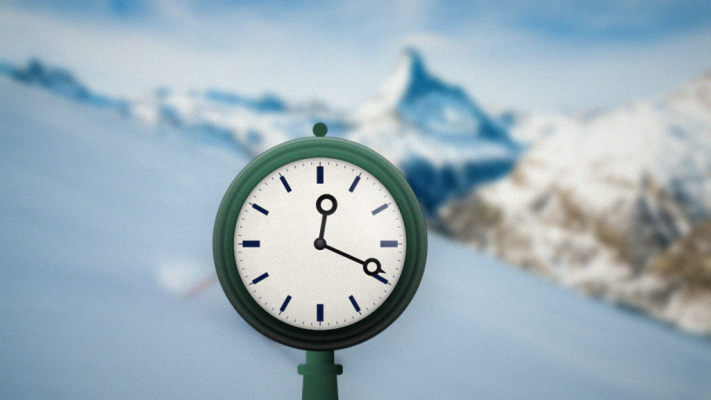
12.19
